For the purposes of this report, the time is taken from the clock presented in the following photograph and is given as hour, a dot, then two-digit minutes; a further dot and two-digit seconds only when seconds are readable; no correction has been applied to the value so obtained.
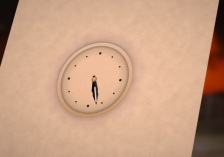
5.27
